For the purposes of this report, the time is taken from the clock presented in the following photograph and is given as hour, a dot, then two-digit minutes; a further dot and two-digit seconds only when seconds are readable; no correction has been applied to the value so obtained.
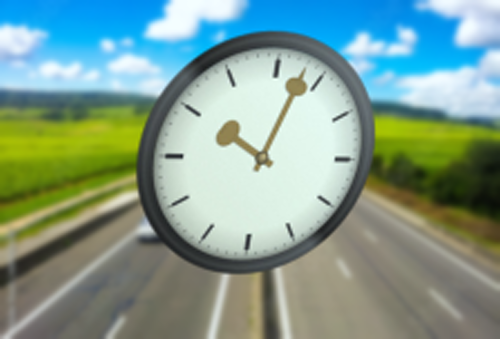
10.03
